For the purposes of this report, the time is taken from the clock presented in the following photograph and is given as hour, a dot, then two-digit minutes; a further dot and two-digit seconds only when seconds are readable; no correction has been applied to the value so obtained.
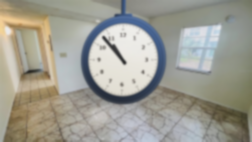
10.53
